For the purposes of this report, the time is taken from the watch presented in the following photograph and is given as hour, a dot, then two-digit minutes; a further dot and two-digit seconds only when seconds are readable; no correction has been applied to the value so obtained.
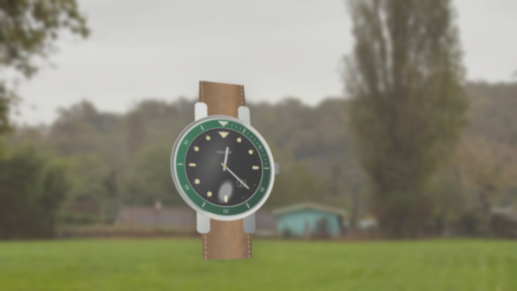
12.22
